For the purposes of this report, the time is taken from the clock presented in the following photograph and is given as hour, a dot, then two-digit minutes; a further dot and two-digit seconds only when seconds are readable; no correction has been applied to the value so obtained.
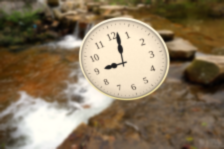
9.02
